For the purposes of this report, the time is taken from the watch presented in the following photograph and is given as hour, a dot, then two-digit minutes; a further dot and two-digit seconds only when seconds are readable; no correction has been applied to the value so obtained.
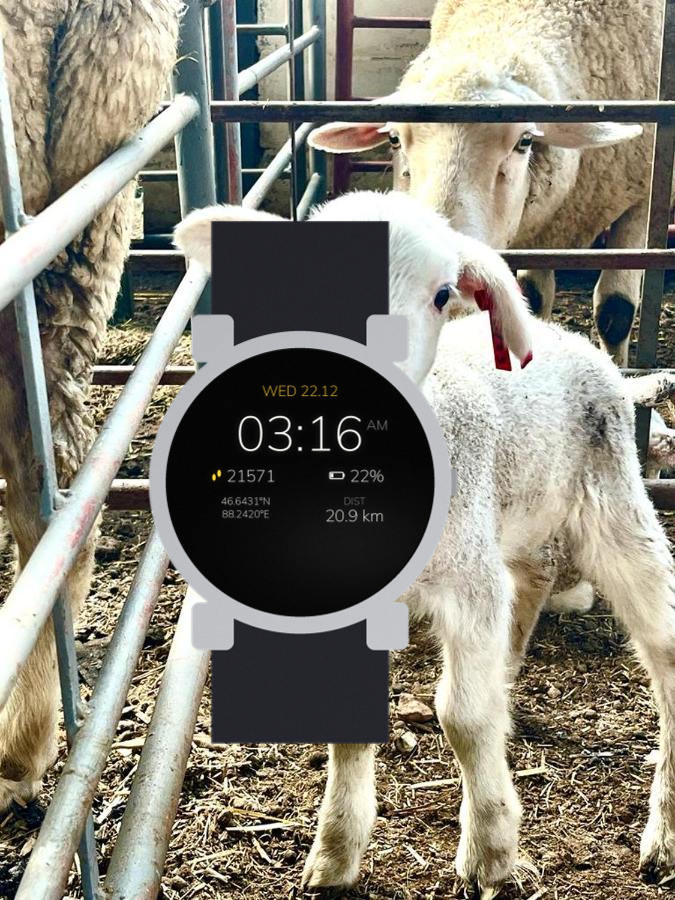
3.16
